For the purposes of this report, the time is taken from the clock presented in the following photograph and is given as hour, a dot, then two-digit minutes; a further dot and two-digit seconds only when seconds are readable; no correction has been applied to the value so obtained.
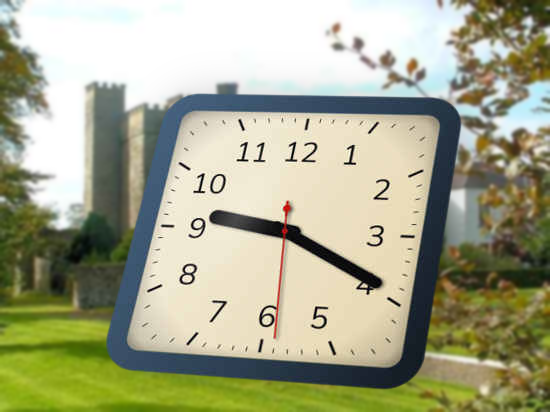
9.19.29
